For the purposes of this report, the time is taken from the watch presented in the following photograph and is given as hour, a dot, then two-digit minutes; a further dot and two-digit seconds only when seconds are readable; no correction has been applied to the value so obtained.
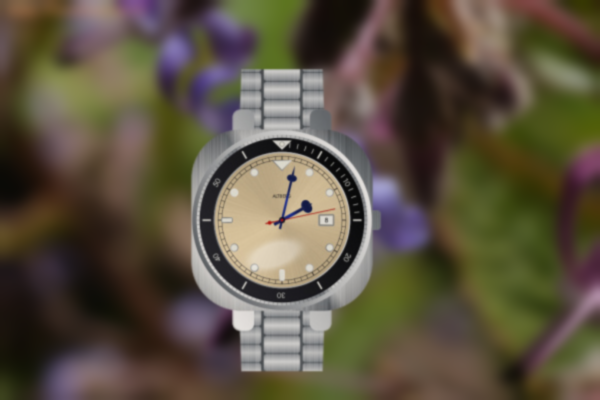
2.02.13
